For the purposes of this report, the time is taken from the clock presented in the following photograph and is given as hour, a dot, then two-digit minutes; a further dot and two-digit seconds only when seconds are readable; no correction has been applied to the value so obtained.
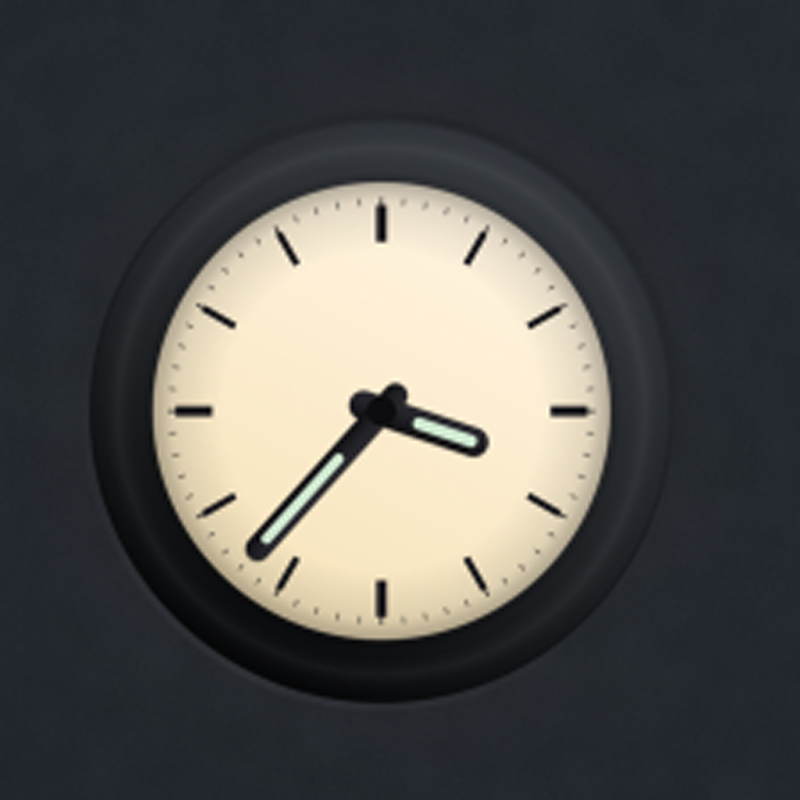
3.37
